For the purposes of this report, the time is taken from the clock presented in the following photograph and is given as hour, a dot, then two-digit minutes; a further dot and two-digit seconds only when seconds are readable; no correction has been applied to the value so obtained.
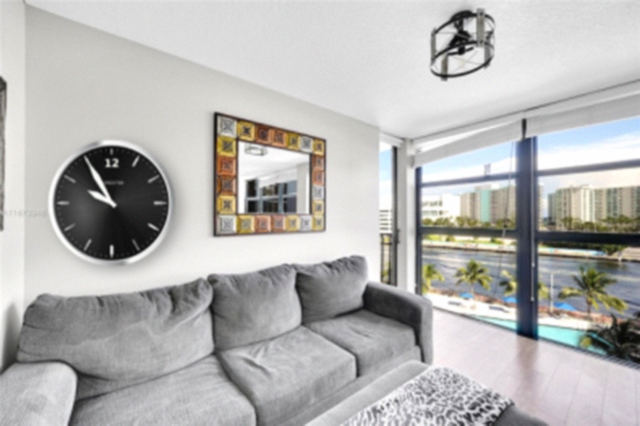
9.55
